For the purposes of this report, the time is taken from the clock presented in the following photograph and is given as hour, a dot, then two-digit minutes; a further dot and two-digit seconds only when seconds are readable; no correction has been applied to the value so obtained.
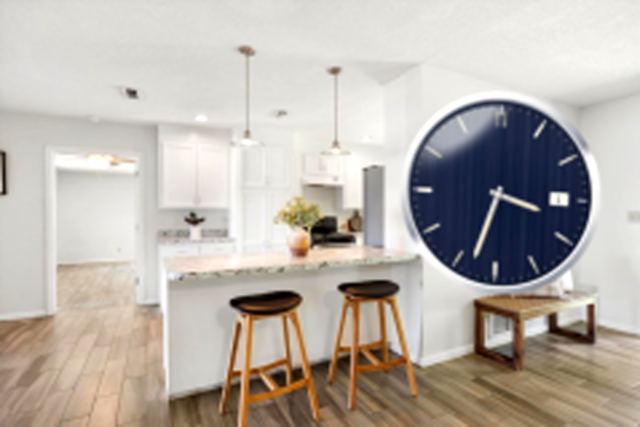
3.33
